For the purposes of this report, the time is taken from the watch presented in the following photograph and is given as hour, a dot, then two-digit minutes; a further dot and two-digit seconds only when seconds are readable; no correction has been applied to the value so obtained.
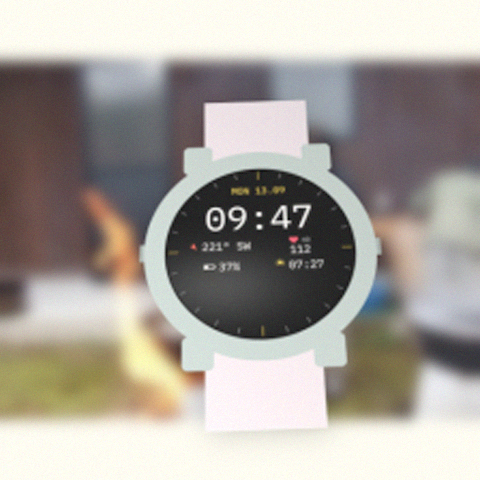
9.47
